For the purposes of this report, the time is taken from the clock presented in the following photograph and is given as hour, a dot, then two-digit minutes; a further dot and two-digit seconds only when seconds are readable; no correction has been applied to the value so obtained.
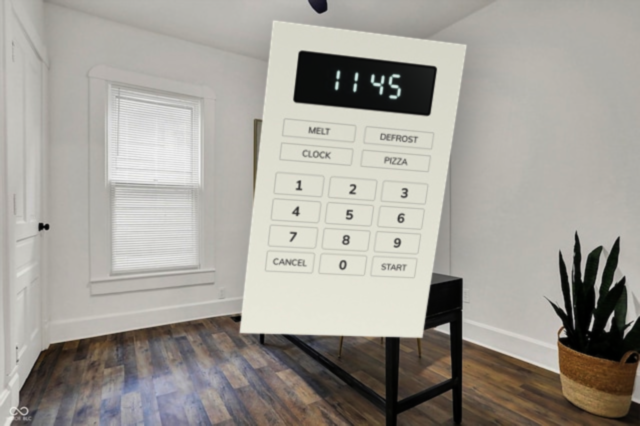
11.45
